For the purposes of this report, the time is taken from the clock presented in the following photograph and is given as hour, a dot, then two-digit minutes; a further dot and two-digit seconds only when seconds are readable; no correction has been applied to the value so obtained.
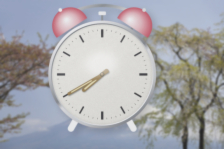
7.40
